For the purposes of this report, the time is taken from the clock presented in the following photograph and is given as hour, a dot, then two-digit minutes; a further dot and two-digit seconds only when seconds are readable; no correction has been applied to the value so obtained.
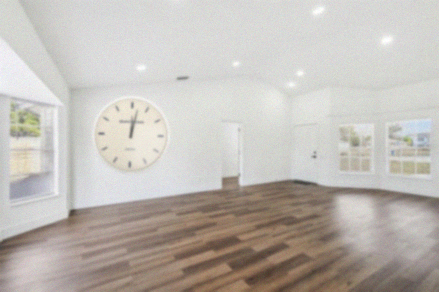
12.02
